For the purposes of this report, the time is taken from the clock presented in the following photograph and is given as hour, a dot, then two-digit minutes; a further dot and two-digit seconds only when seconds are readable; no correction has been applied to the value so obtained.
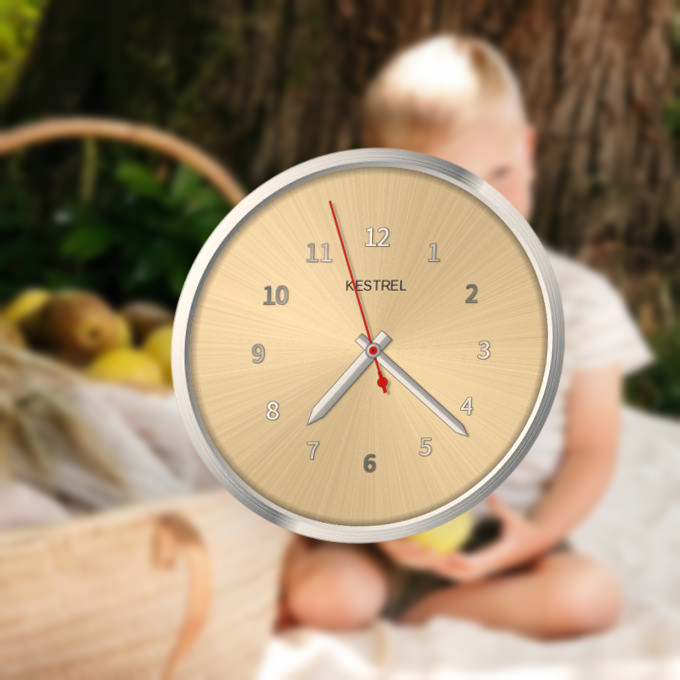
7.21.57
